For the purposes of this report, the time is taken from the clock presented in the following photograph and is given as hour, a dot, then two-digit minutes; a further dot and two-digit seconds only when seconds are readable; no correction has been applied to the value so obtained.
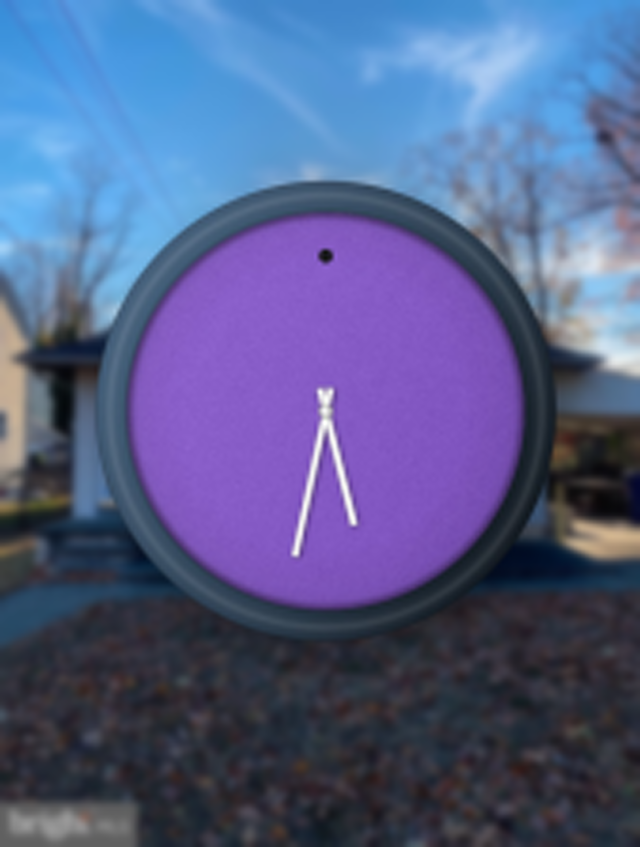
5.32
